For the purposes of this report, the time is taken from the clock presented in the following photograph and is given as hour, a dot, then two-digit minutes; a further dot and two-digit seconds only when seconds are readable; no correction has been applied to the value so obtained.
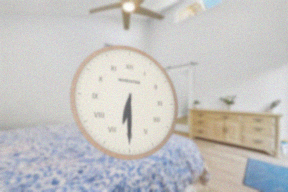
6.30
